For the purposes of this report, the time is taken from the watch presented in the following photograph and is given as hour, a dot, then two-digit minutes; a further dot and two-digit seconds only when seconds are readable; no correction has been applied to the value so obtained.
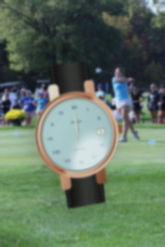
12.00
